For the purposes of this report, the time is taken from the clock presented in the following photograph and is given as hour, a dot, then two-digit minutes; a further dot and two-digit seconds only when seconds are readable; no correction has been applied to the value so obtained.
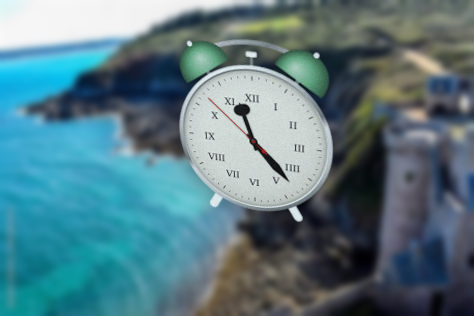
11.22.52
